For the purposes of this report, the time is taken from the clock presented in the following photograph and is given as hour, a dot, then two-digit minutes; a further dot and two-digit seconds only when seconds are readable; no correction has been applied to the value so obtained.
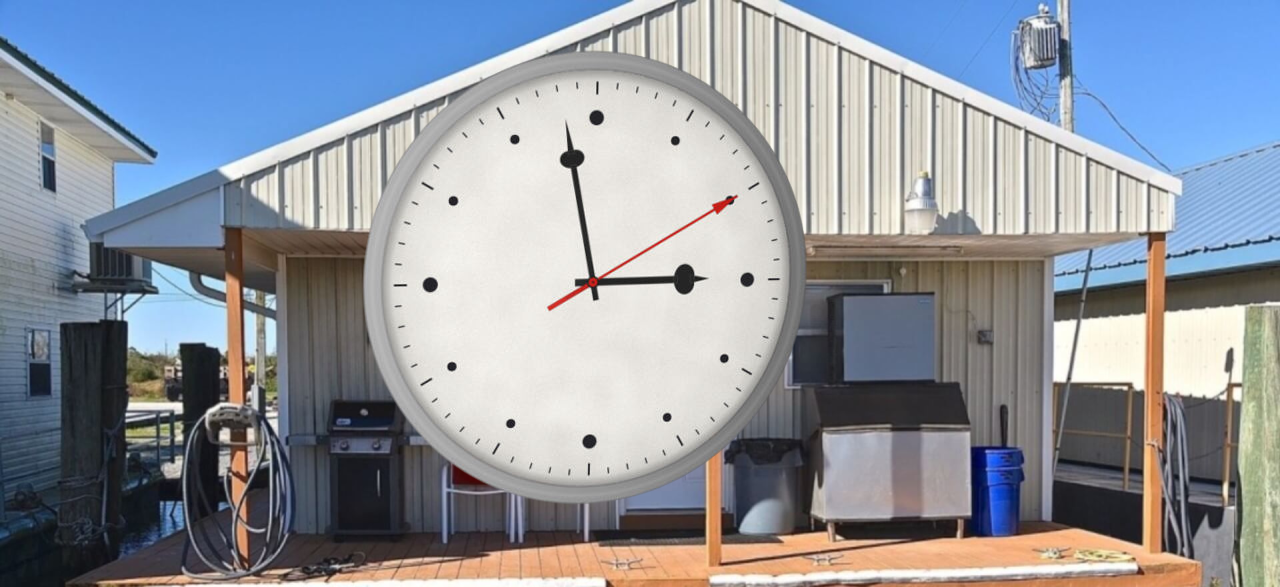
2.58.10
